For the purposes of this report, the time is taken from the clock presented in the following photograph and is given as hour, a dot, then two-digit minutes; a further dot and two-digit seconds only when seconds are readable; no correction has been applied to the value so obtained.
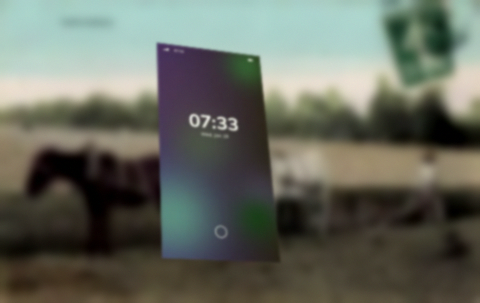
7.33
